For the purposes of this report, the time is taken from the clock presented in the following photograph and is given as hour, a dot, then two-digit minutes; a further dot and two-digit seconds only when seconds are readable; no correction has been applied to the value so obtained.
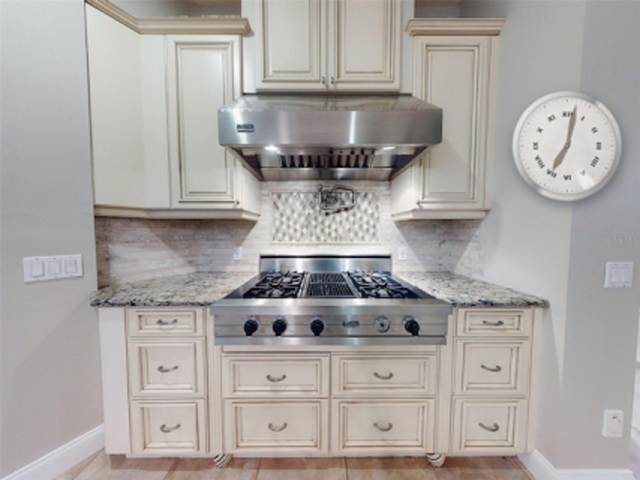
7.02
